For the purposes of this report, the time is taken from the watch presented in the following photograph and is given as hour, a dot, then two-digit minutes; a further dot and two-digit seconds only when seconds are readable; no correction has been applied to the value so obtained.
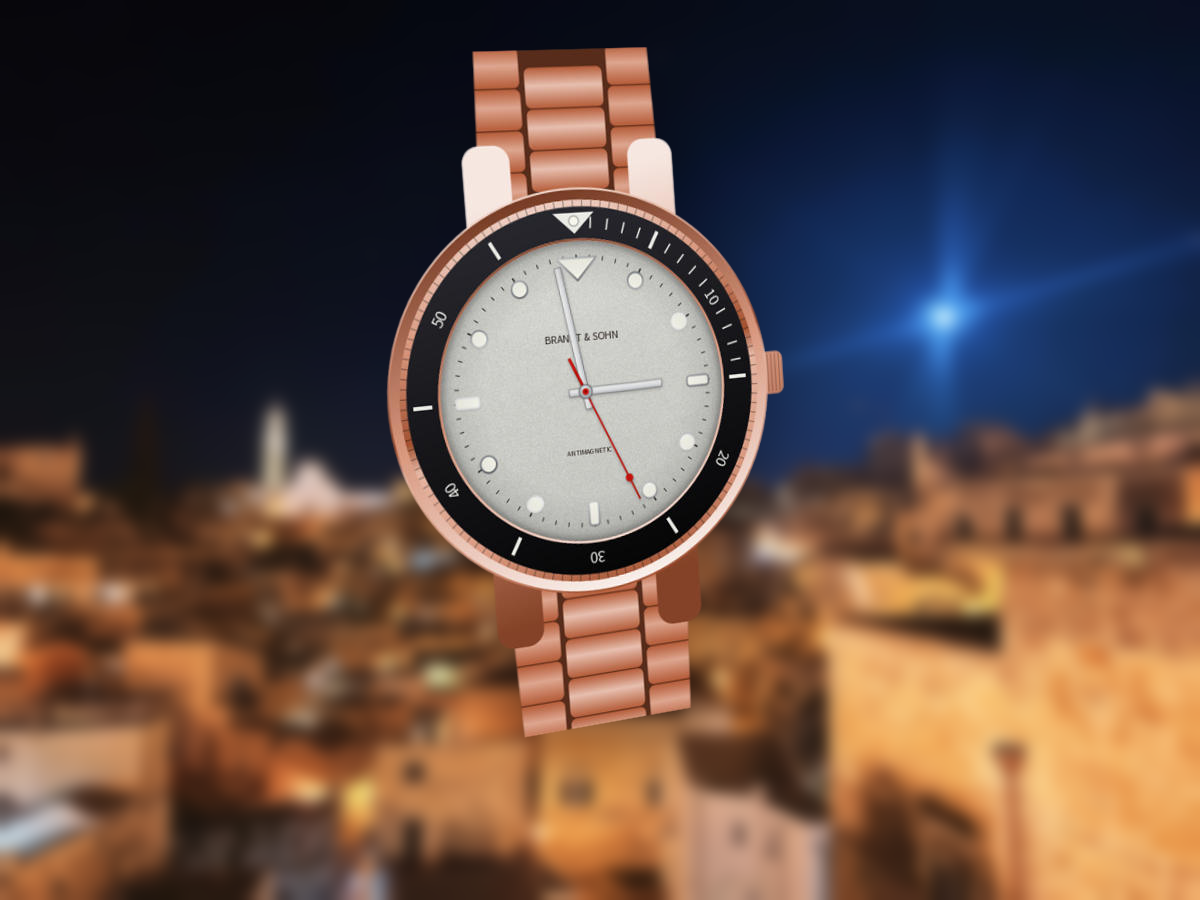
2.58.26
